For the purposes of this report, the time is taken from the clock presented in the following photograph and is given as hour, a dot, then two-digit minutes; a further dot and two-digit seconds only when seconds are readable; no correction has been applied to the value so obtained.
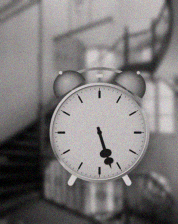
5.27
